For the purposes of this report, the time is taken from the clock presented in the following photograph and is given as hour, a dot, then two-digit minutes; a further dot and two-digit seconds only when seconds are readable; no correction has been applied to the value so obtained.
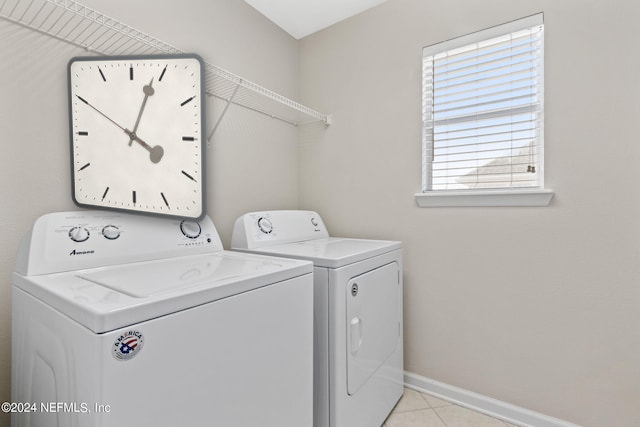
4.03.50
